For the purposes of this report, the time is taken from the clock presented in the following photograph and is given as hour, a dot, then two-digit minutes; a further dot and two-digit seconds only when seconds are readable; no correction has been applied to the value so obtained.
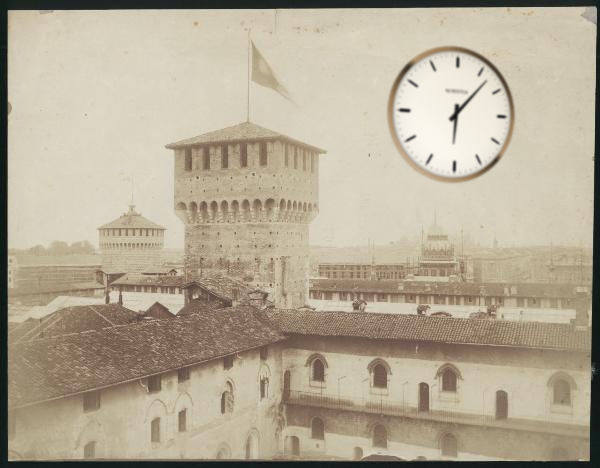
6.07
